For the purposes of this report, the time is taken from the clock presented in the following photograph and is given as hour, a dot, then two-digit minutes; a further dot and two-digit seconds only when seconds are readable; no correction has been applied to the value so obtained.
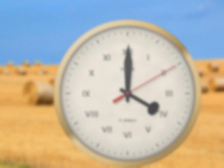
4.00.10
